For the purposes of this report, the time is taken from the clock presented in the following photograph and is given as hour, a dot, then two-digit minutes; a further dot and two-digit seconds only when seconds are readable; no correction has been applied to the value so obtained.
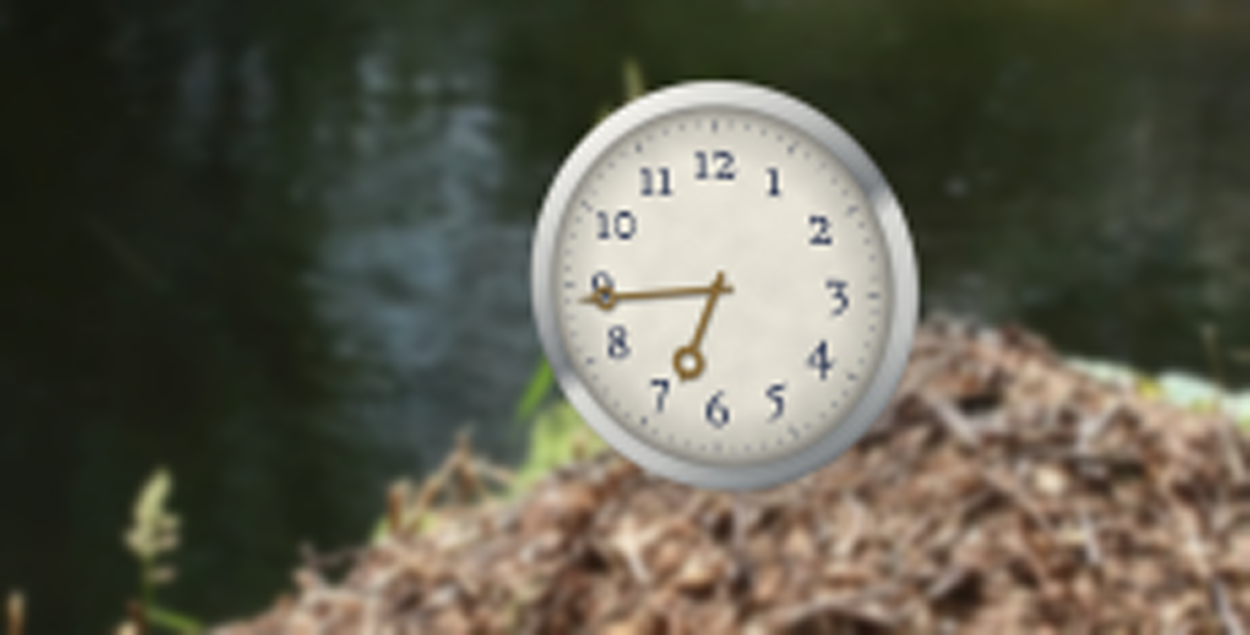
6.44
